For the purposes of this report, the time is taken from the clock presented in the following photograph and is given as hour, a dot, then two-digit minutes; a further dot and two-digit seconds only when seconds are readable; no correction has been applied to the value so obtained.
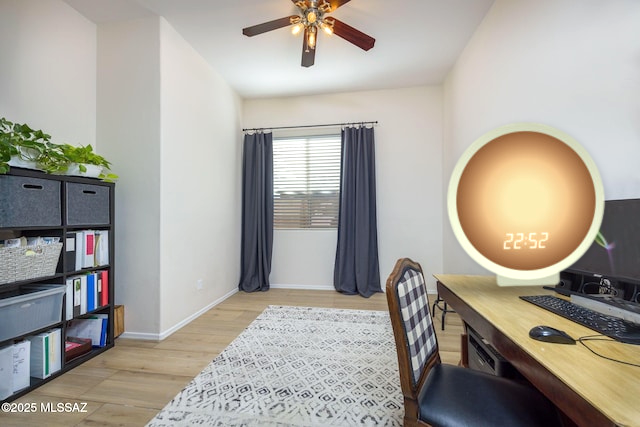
22.52
